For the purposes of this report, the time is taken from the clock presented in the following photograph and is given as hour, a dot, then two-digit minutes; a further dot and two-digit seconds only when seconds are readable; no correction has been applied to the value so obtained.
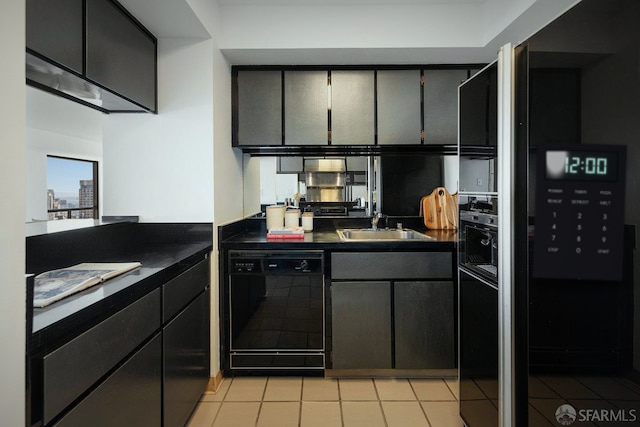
12.00
